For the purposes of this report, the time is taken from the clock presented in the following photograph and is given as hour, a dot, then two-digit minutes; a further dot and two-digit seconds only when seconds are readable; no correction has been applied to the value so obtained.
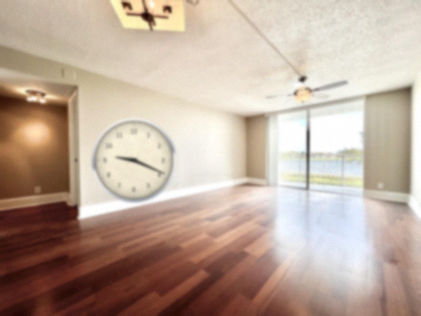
9.19
